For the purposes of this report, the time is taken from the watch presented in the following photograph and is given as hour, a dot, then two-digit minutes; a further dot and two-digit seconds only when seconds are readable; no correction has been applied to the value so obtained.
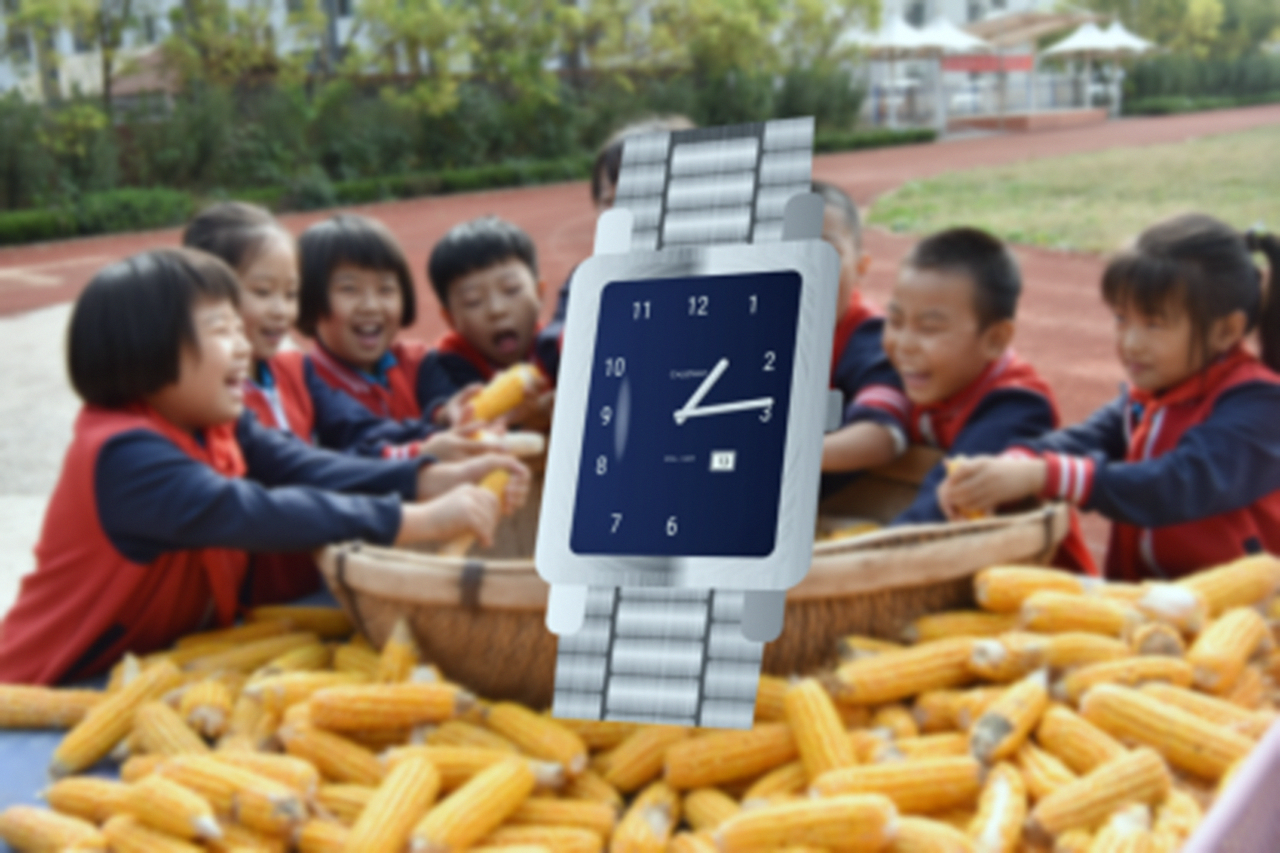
1.14
